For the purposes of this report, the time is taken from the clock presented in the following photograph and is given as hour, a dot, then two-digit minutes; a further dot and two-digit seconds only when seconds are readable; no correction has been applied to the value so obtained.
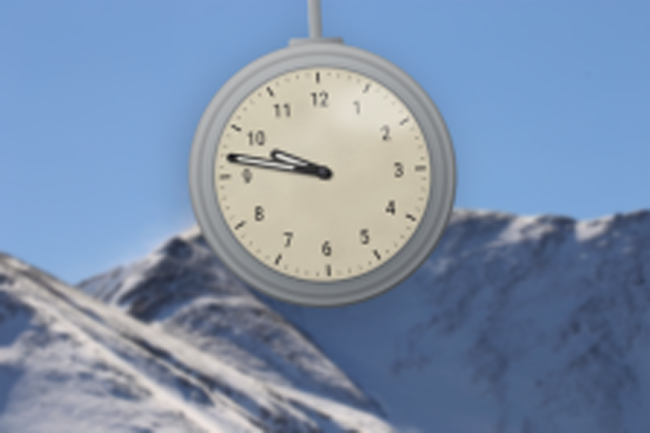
9.47
